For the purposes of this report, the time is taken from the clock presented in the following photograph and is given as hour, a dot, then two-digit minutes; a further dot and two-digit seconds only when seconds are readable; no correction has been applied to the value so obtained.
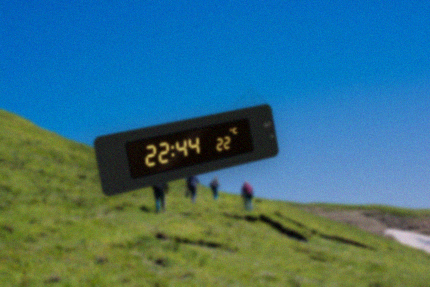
22.44
